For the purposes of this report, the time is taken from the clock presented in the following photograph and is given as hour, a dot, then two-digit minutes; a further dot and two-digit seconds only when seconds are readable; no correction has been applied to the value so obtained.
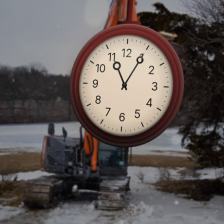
11.05
